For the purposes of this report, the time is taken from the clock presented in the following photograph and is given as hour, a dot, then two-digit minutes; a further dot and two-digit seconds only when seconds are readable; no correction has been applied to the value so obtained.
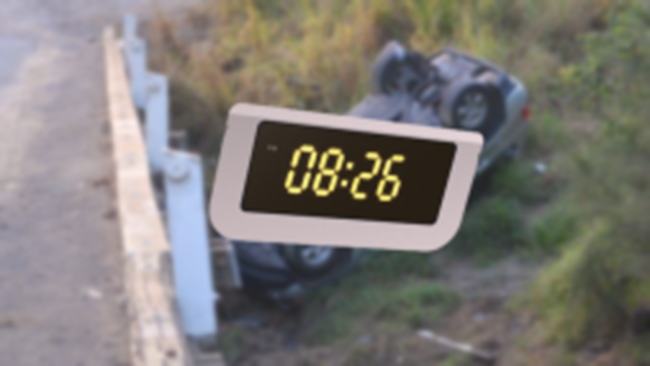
8.26
